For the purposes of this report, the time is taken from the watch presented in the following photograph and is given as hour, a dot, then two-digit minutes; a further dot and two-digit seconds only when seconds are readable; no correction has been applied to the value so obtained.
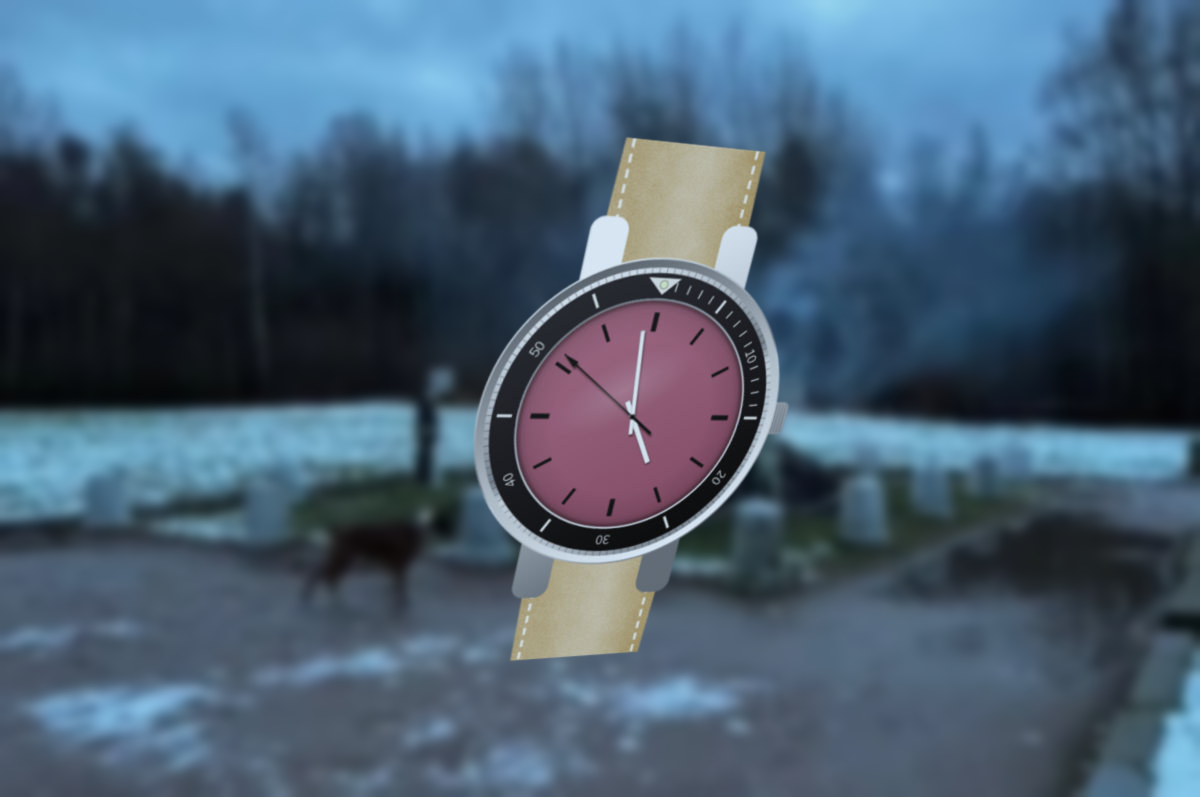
4.58.51
